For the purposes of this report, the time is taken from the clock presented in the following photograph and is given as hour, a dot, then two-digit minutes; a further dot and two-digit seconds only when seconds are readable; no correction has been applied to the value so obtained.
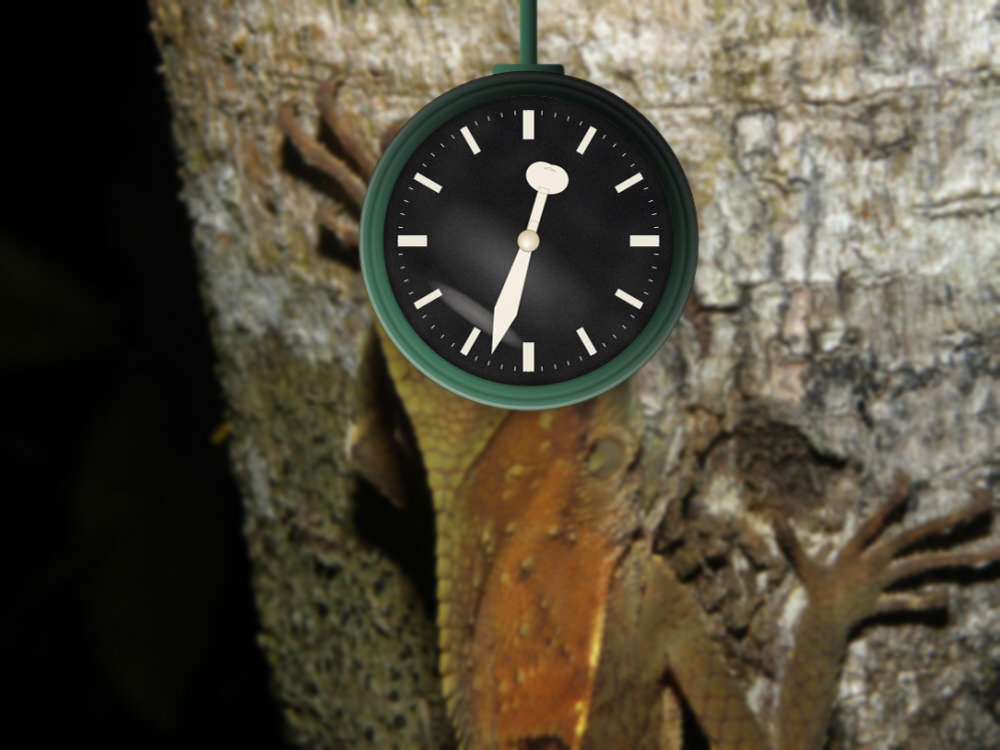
12.33
